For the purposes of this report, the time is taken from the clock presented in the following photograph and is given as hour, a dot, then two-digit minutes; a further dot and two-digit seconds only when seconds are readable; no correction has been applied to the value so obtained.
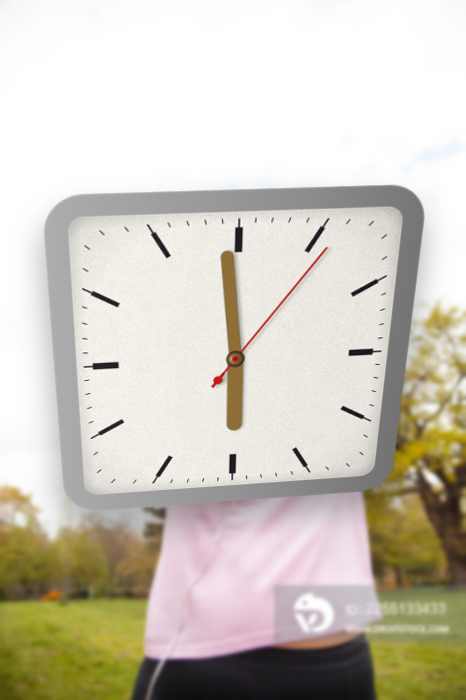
5.59.06
